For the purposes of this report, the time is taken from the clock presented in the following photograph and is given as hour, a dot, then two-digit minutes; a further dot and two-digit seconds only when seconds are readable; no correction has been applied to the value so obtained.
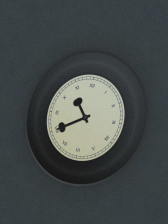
10.40
